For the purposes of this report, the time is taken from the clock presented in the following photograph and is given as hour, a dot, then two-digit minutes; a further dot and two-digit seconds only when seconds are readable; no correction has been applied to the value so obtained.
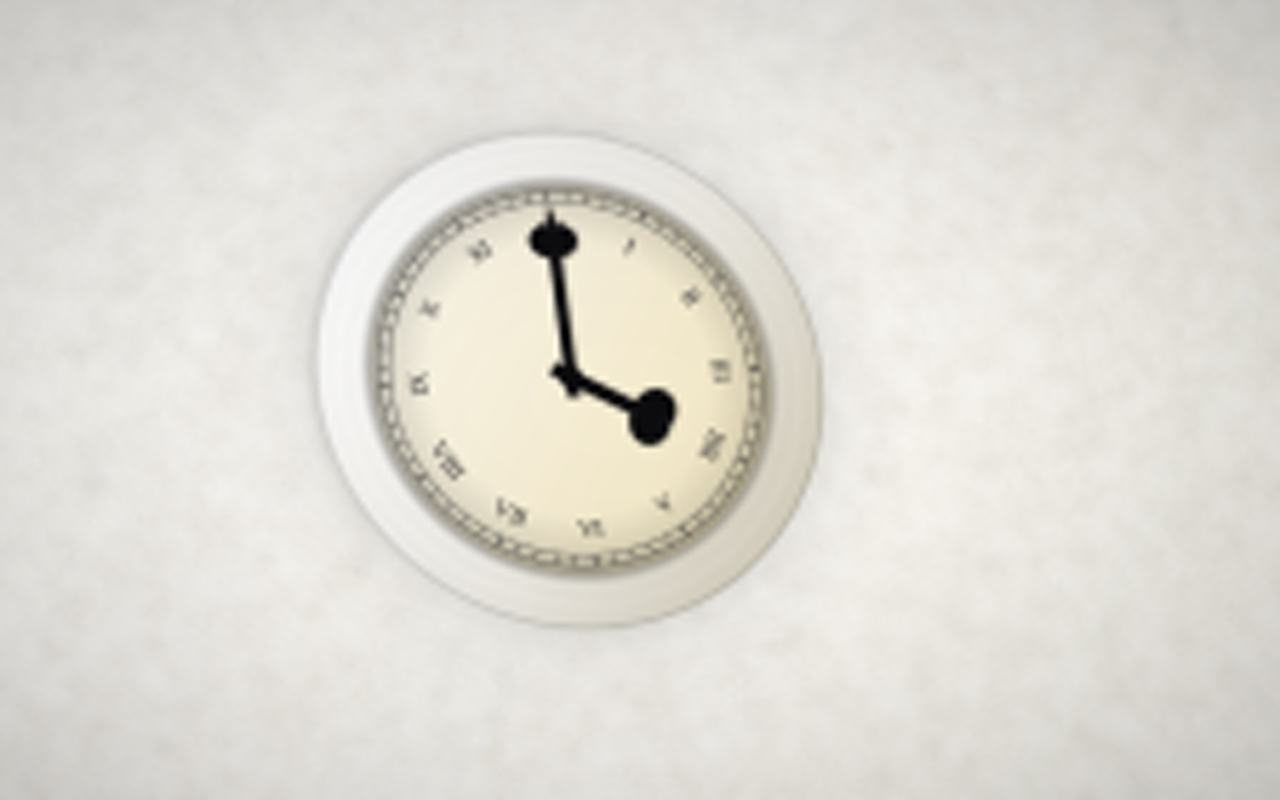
4.00
